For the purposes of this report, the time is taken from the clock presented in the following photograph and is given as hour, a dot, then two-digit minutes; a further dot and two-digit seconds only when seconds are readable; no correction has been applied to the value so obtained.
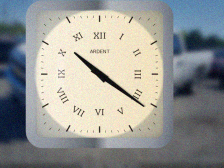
10.21
